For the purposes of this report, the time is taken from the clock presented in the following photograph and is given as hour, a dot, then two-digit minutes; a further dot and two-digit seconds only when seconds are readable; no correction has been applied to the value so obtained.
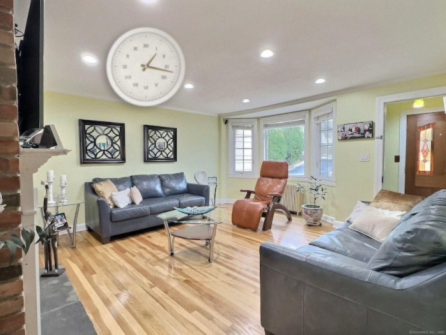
1.17
